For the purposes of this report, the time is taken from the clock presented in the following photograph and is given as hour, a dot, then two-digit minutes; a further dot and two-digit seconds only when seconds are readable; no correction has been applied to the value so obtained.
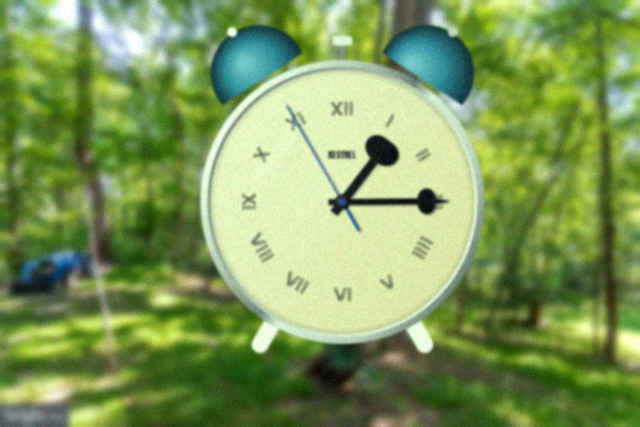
1.14.55
